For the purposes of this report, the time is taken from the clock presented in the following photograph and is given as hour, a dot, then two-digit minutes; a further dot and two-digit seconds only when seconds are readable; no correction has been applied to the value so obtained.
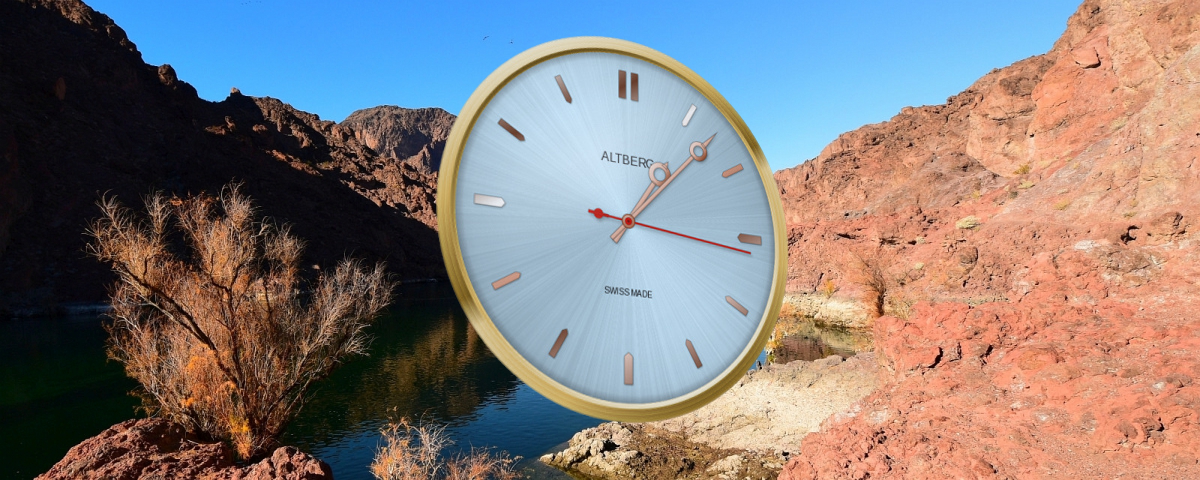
1.07.16
